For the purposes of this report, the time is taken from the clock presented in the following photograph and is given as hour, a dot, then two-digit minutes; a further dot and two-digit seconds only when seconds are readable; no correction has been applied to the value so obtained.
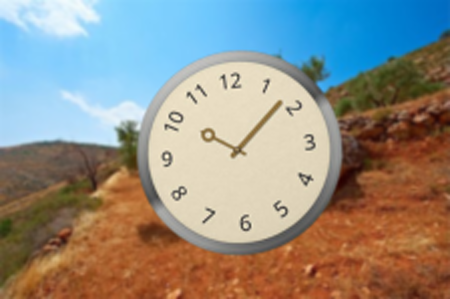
10.08
